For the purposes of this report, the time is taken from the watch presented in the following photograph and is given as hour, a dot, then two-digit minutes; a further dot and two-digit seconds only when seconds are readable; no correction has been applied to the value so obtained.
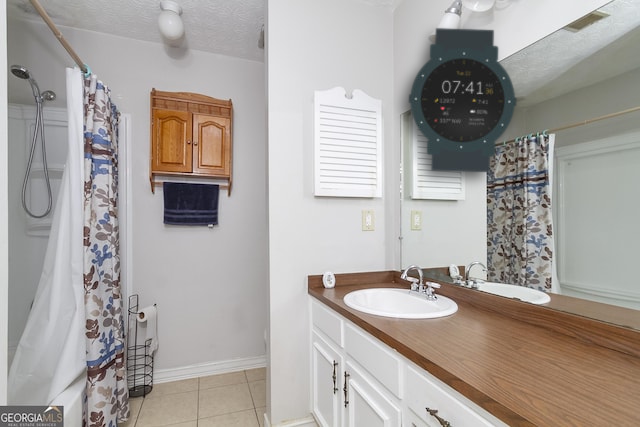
7.41
